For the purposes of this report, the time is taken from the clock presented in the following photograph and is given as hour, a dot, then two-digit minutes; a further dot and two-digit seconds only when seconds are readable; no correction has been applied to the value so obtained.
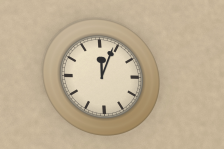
12.04
